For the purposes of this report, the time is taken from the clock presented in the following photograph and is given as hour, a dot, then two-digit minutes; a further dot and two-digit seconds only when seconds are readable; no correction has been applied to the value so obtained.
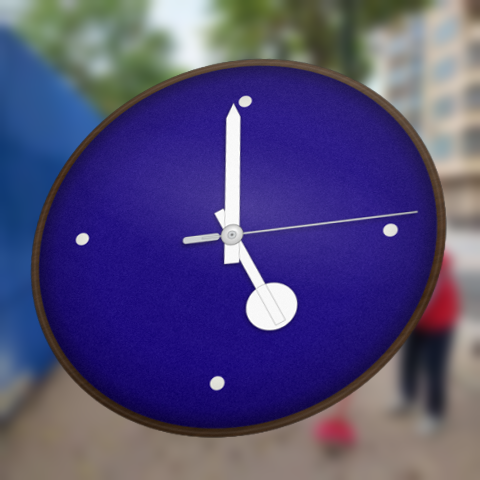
4.59.14
